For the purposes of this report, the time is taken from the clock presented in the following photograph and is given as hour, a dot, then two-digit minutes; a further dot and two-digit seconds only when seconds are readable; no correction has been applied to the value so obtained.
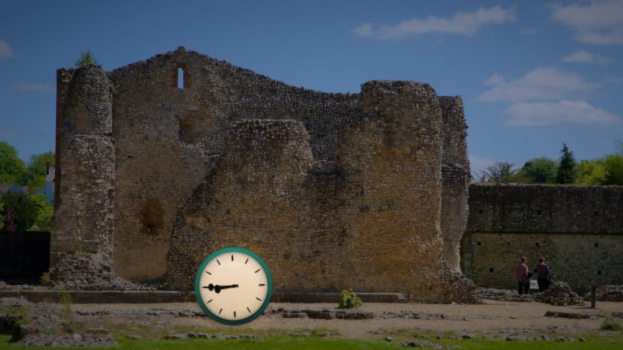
8.45
